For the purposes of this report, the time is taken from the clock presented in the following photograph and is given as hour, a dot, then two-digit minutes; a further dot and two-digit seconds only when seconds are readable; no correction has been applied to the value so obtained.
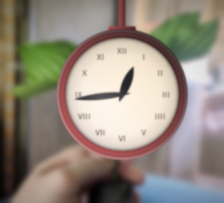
12.44
